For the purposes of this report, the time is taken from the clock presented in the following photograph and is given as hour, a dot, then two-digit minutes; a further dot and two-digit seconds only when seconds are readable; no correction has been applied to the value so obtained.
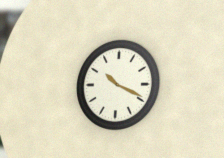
10.19
